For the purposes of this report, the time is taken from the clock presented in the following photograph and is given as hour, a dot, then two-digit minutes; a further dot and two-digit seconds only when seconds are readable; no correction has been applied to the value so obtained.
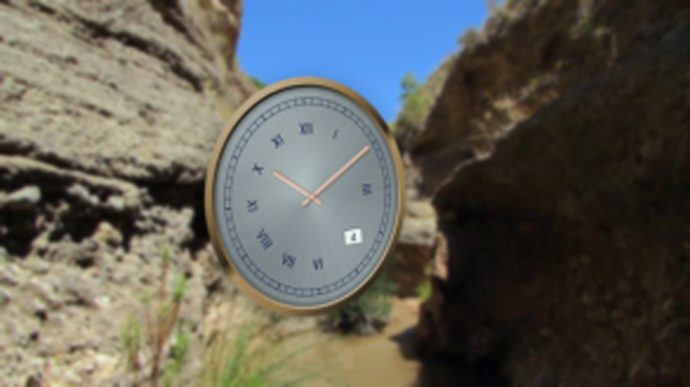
10.10
